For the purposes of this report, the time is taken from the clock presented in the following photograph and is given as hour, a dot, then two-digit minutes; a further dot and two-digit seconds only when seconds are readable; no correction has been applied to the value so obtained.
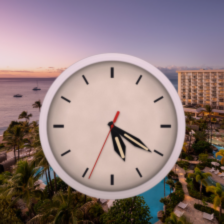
5.20.34
